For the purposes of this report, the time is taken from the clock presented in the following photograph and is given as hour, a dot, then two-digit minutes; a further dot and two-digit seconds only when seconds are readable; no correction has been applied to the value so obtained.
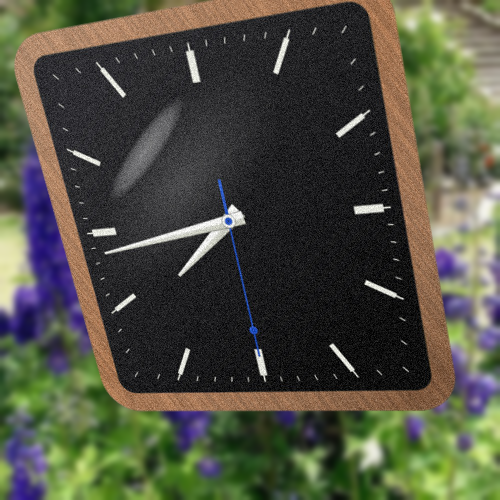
7.43.30
